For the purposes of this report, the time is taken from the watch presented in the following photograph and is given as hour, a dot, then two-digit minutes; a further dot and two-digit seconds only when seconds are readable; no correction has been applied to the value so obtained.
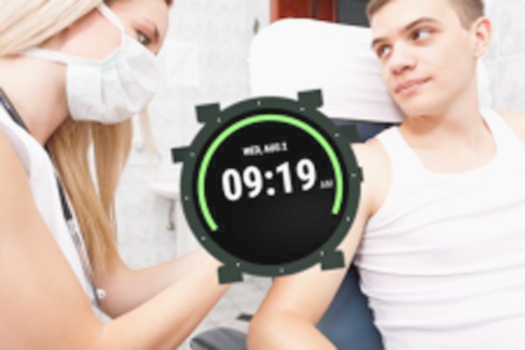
9.19
